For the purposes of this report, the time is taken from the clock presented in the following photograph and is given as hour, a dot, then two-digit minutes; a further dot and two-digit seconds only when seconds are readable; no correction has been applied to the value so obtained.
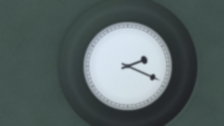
2.19
